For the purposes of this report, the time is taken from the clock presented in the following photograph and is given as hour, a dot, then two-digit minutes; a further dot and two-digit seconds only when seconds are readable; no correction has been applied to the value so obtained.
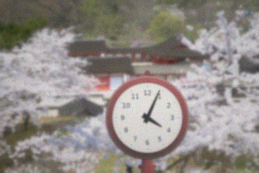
4.04
